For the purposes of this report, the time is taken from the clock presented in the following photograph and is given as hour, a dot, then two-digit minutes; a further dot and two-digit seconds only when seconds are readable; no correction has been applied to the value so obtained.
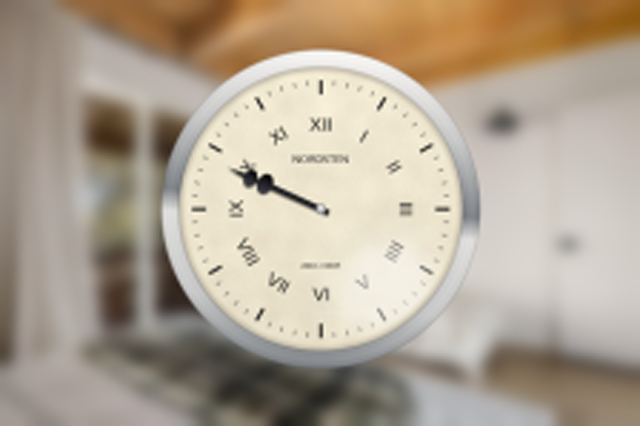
9.49
